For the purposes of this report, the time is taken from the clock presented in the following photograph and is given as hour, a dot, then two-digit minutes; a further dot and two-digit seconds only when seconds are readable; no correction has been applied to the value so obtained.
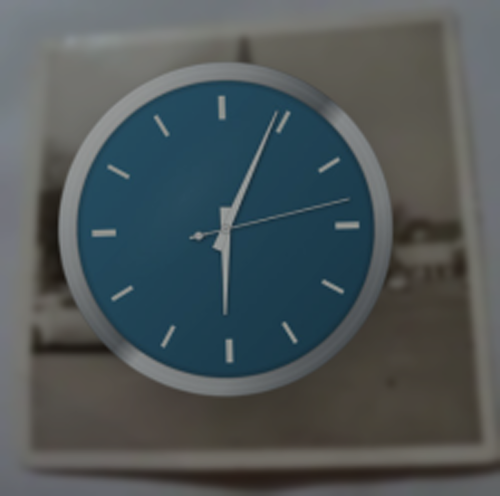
6.04.13
